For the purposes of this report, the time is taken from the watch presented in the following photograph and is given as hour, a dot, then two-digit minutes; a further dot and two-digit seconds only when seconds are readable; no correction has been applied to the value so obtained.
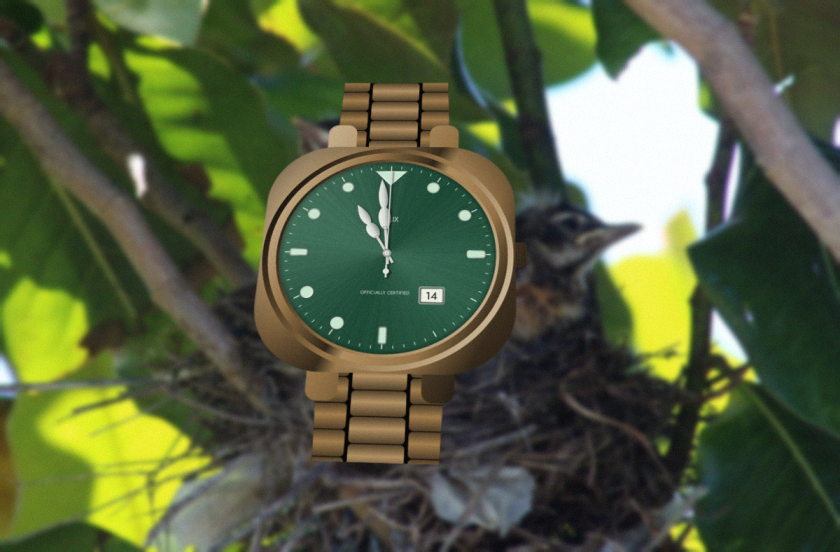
10.59.00
